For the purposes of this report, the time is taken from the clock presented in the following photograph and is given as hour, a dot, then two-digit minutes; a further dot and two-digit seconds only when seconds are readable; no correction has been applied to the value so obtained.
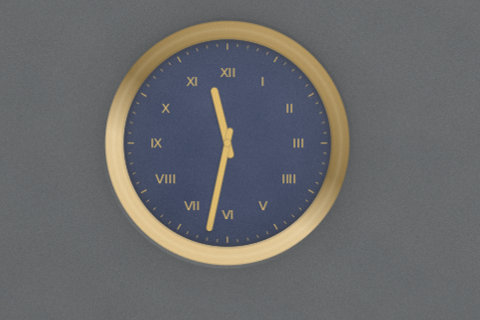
11.32
